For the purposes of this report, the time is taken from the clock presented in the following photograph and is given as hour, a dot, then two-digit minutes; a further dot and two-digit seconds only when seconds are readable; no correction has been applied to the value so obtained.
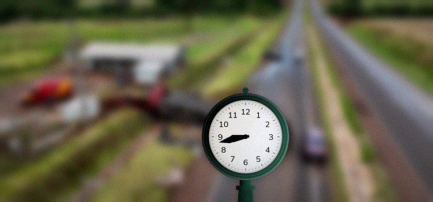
8.43
